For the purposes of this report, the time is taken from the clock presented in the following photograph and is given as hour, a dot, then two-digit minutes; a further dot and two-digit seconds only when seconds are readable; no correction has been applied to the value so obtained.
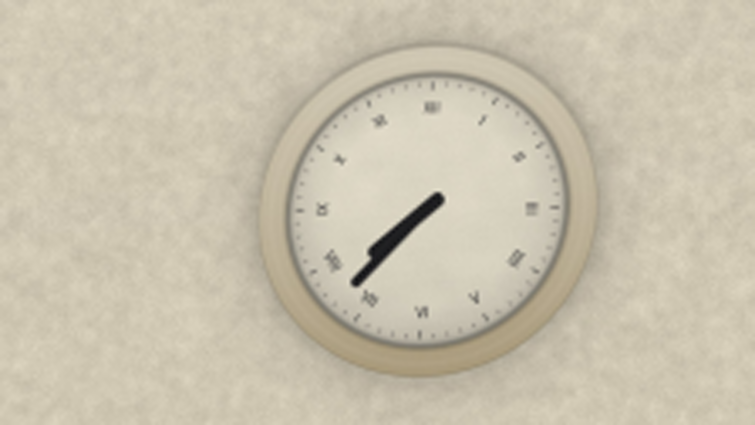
7.37
